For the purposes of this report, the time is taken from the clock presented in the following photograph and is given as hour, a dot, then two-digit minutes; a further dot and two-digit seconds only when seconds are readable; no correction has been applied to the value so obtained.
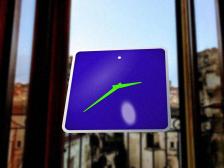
2.38
